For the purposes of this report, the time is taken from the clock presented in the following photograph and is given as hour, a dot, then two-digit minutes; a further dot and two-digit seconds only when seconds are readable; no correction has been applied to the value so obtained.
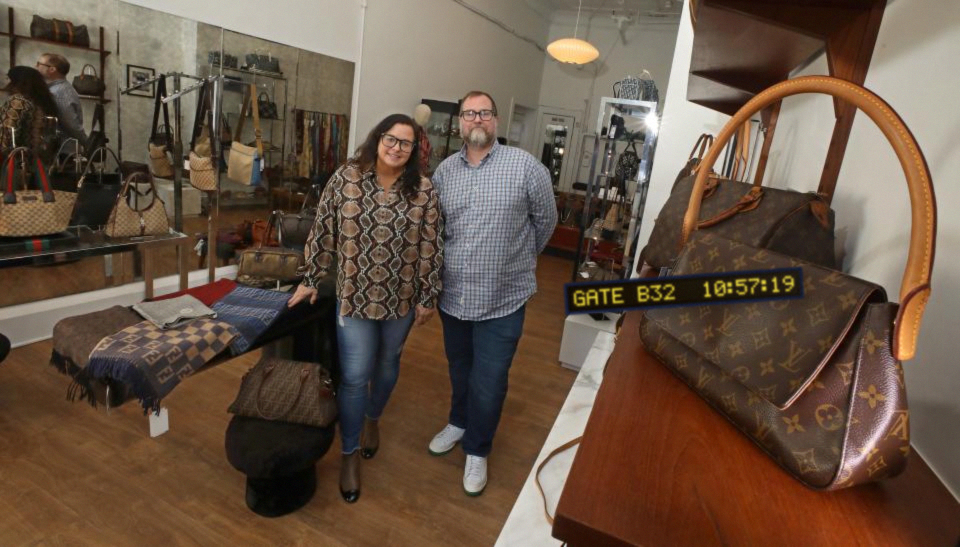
10.57.19
